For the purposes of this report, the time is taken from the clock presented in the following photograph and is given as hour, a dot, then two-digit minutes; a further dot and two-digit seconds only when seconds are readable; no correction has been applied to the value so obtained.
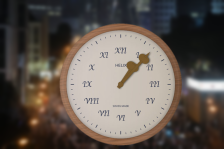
1.07
